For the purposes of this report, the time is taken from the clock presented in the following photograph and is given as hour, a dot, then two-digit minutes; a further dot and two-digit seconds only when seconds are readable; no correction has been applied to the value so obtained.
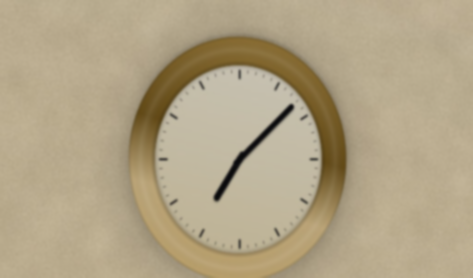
7.08
